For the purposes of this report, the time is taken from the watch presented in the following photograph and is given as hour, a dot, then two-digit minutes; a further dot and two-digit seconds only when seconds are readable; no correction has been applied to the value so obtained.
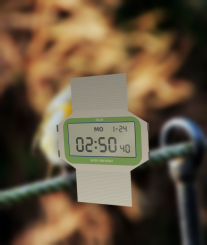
2.50.40
